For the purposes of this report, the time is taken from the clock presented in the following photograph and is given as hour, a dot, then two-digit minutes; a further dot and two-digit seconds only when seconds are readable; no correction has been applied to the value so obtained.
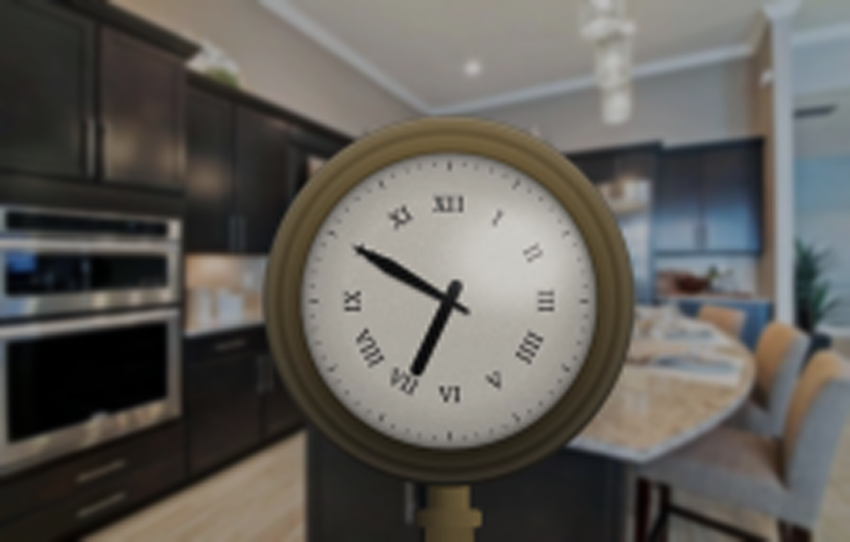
6.50
